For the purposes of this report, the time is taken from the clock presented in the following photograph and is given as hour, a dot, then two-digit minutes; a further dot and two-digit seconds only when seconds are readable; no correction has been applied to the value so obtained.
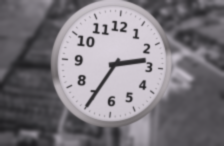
2.35
